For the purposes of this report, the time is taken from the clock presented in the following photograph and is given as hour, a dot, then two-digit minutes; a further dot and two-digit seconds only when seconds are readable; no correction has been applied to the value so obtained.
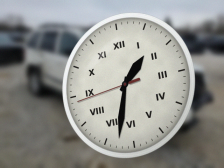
1.32.44
